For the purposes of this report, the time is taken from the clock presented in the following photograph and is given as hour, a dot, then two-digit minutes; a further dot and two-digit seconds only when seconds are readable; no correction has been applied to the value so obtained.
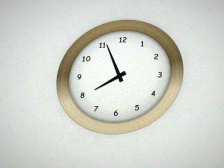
7.56
